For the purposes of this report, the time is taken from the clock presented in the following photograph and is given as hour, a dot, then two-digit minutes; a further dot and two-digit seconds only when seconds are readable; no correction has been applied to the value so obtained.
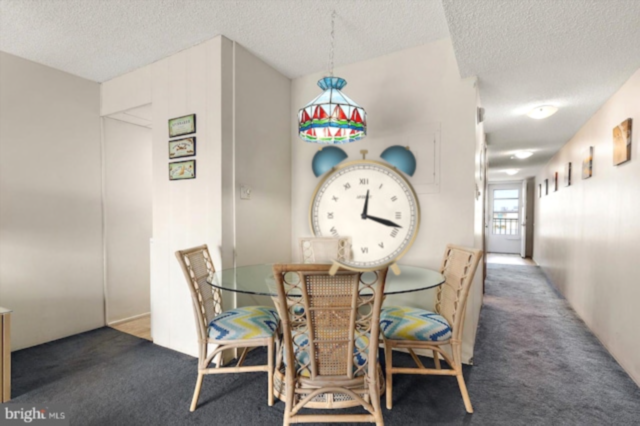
12.18
